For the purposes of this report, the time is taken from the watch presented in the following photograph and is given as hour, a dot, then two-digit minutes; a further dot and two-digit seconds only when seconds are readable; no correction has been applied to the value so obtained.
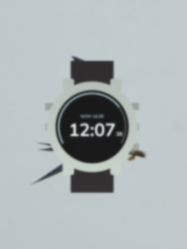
12.07
